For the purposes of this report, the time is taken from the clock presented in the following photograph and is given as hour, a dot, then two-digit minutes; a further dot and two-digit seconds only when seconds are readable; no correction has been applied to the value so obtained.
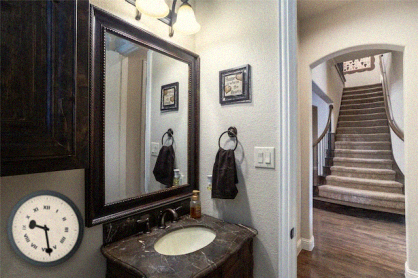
9.28
